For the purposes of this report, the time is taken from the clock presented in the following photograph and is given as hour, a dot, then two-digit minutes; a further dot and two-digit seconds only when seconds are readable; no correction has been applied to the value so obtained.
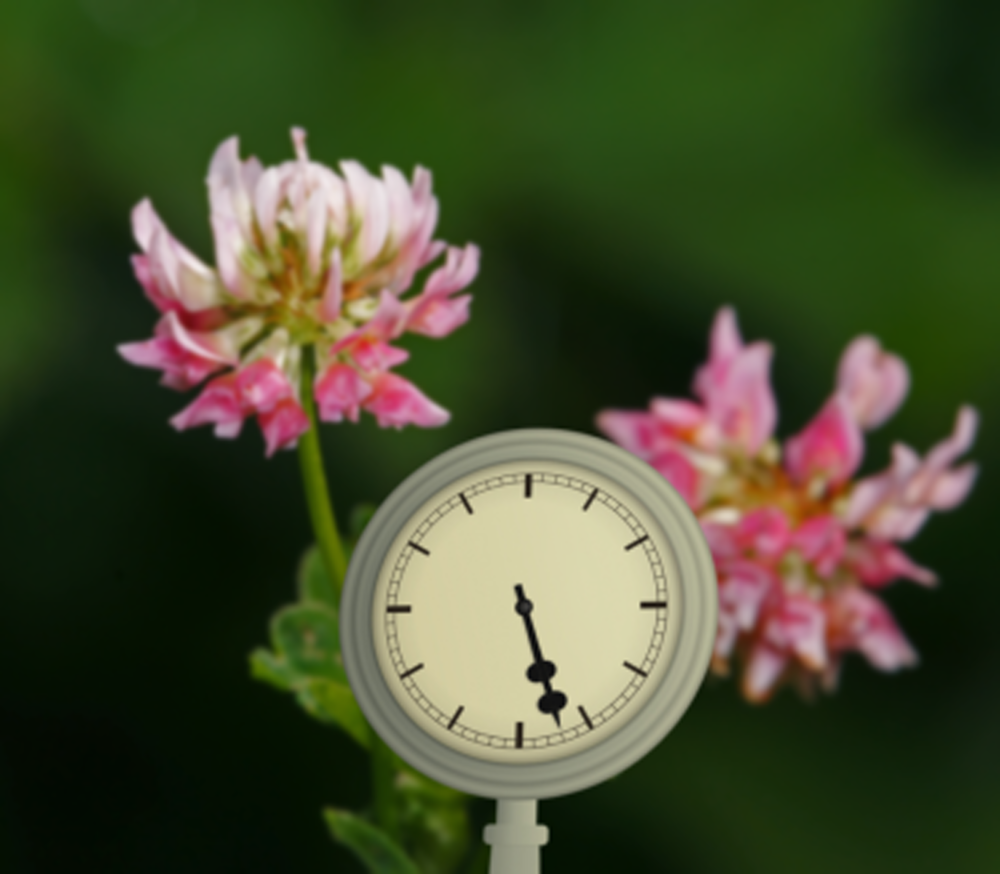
5.27
